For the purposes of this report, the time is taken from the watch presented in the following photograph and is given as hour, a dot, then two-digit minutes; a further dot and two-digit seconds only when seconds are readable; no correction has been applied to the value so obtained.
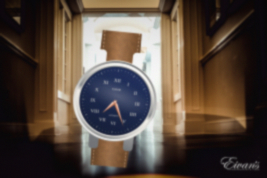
7.26
